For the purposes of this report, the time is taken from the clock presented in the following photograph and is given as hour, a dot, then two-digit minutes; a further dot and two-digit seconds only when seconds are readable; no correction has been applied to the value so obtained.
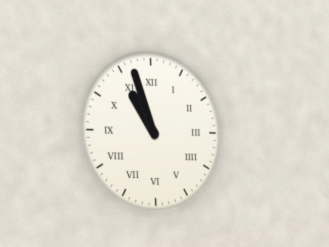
10.57
